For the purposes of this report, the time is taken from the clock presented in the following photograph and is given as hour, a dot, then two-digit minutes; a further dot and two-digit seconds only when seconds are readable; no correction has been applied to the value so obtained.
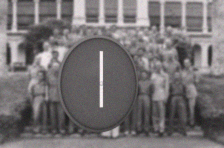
6.00
